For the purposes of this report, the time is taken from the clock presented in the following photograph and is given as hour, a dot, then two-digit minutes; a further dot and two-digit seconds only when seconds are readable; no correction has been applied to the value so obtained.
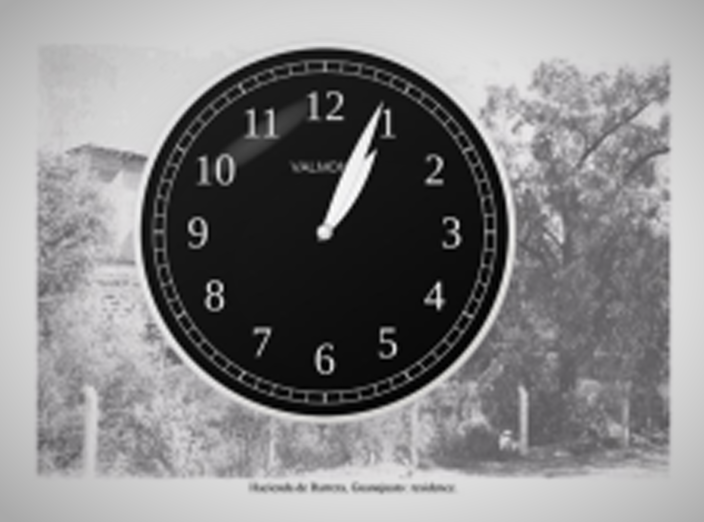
1.04
